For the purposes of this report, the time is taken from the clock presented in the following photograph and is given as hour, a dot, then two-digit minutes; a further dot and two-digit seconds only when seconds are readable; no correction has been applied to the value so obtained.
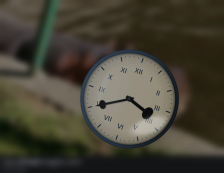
3.40
